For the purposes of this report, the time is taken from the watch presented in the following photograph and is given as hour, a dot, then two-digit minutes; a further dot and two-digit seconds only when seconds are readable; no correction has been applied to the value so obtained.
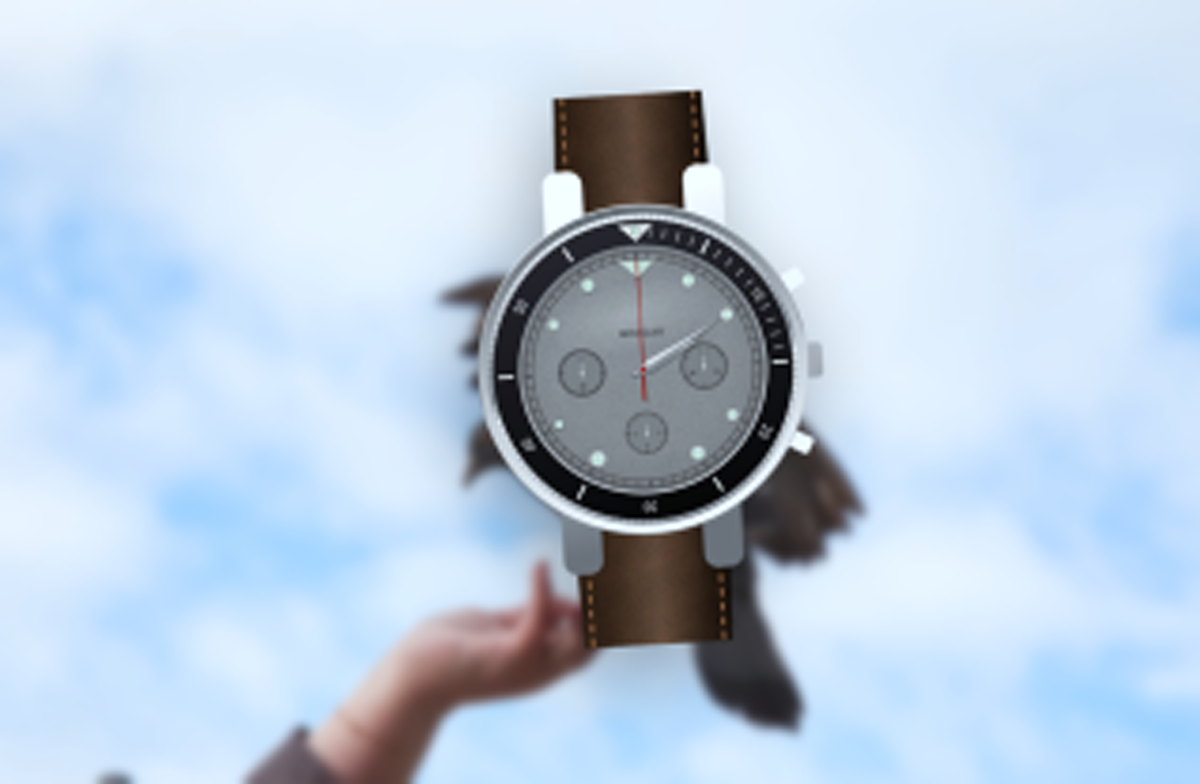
2.10
